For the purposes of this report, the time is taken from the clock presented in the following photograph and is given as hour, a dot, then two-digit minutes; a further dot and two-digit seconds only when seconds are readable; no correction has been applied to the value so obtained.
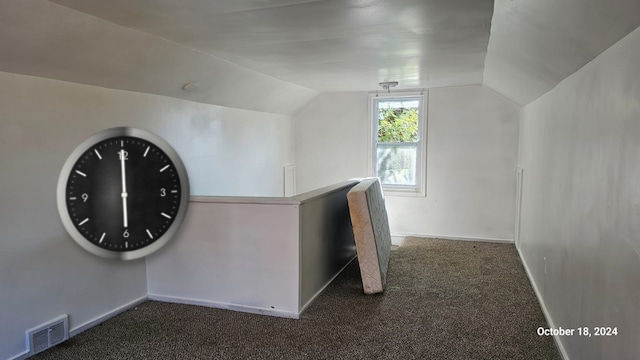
6.00
